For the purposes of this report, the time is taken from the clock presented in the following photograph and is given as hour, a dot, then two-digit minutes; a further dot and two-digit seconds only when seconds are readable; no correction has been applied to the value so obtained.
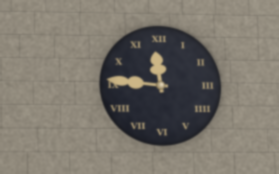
11.46
